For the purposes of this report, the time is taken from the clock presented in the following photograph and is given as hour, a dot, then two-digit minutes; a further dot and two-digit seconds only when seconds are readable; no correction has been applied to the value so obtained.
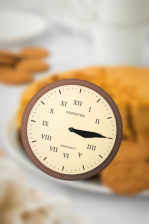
3.15
